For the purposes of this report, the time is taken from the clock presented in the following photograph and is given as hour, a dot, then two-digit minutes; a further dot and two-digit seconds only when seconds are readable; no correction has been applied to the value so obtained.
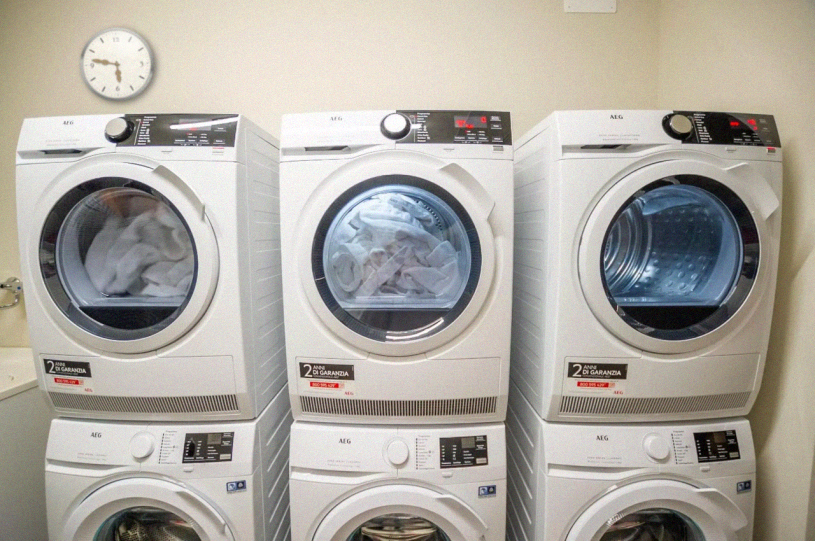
5.47
